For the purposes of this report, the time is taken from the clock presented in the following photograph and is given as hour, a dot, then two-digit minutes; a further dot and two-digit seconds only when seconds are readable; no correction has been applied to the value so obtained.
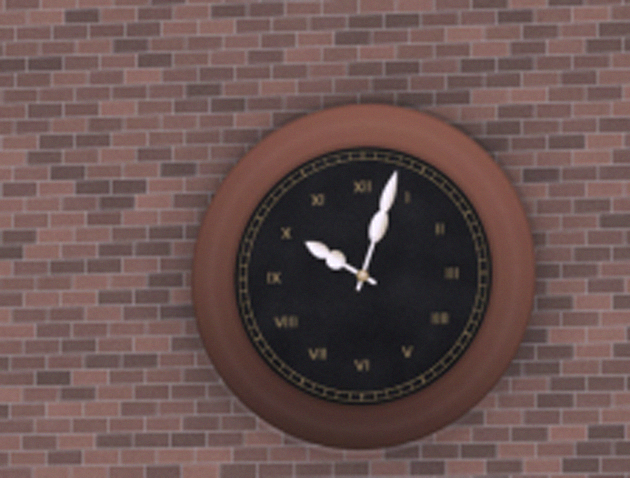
10.03
